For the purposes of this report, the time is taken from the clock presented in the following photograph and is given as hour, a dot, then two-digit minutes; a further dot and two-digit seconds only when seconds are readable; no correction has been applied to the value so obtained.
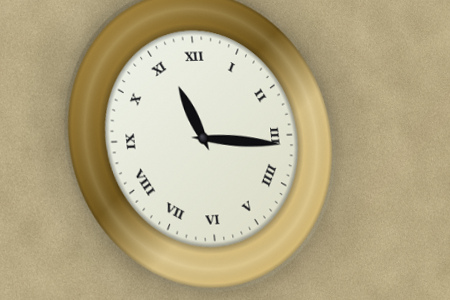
11.16
